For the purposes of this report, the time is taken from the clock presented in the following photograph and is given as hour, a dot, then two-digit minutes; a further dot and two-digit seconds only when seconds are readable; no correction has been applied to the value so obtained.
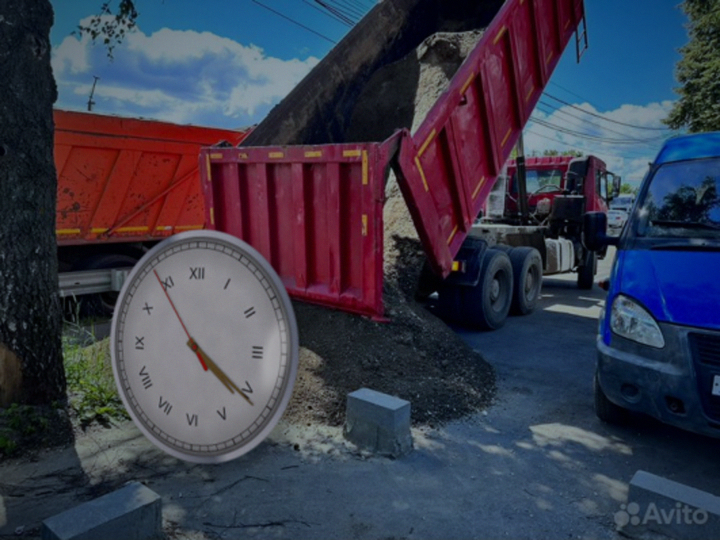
4.20.54
